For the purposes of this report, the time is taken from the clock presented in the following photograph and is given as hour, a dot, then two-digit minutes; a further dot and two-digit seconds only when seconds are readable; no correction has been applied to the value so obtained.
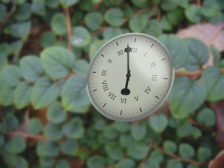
5.58
